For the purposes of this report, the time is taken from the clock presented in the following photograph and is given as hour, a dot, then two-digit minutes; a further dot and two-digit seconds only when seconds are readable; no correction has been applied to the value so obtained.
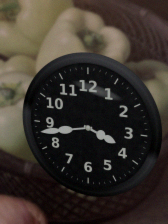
3.43
